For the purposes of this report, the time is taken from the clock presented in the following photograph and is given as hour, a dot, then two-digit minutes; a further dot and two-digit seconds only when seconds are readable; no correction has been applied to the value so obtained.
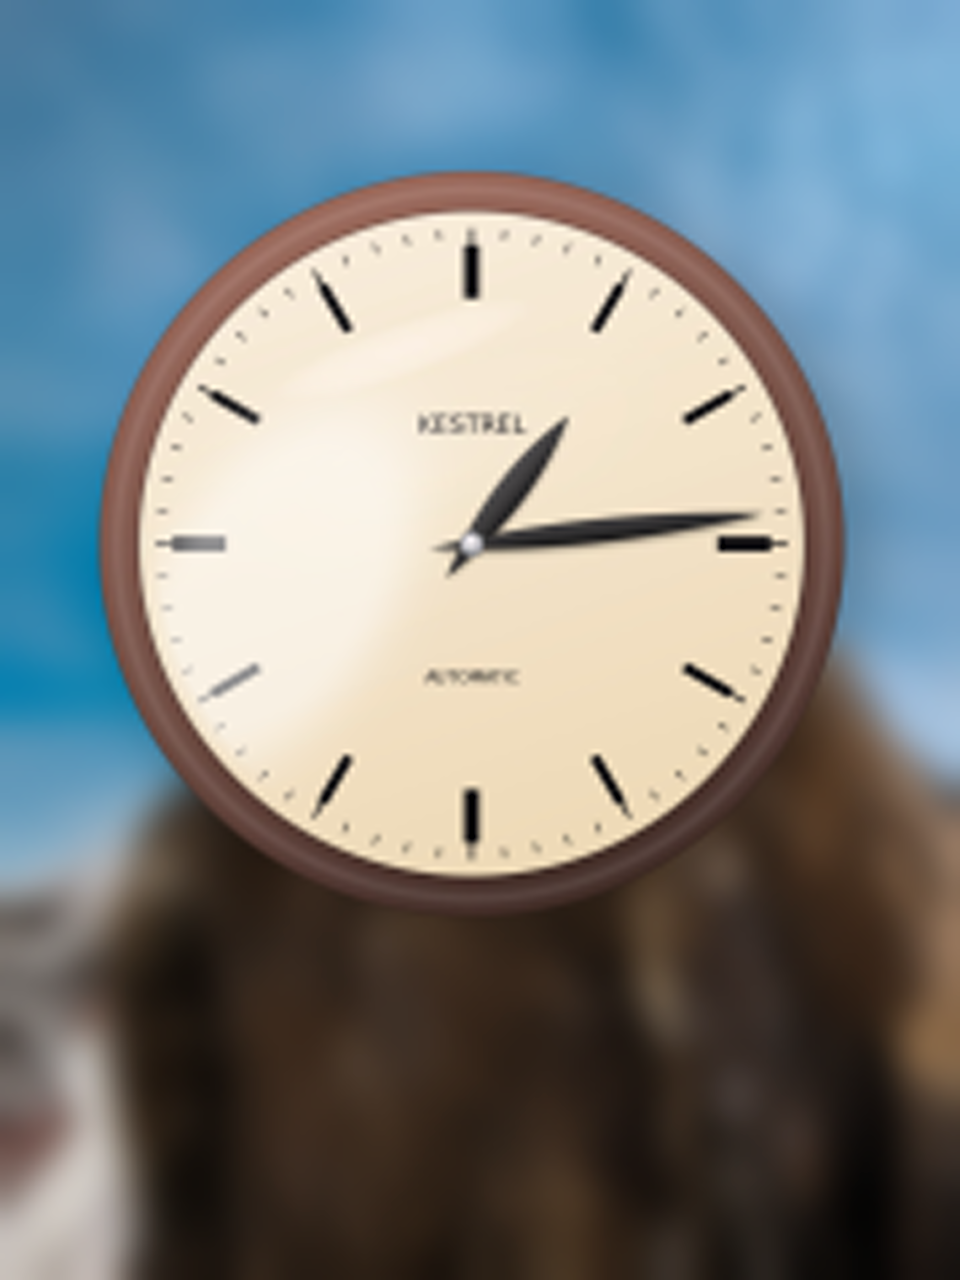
1.14
